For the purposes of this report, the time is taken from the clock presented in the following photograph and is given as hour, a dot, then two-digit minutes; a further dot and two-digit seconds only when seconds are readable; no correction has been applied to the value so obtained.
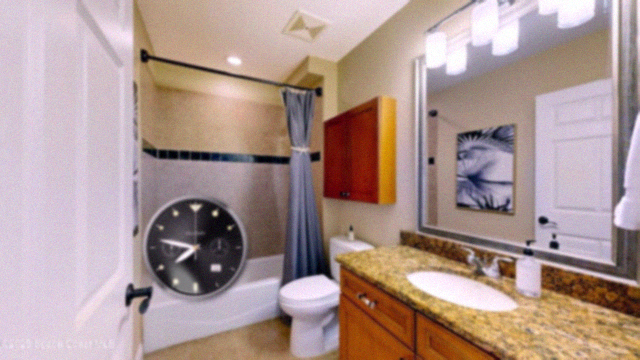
7.47
